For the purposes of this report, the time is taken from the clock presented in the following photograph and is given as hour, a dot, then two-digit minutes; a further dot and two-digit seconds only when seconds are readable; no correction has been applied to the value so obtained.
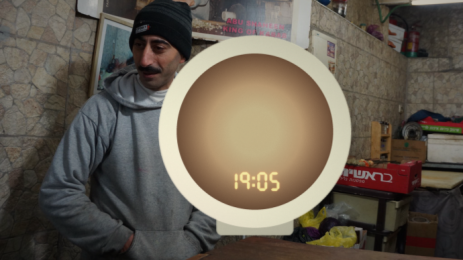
19.05
